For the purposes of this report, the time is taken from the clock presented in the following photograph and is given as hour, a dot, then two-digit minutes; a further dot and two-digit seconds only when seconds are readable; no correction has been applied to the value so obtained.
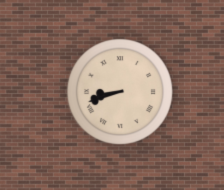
8.42
